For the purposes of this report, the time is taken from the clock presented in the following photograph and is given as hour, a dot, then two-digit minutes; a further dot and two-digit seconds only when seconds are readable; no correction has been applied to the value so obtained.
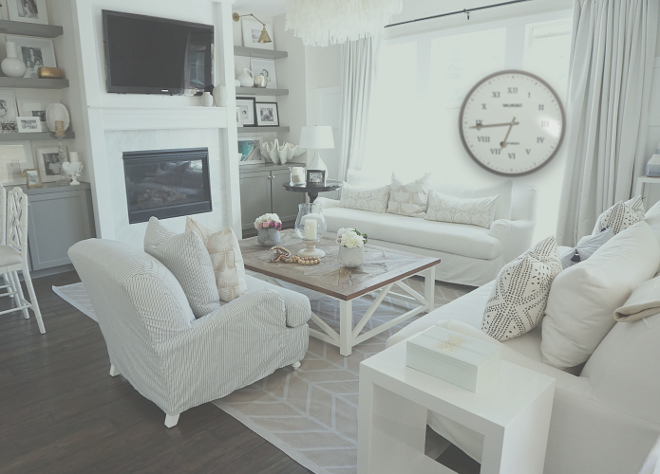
6.44
